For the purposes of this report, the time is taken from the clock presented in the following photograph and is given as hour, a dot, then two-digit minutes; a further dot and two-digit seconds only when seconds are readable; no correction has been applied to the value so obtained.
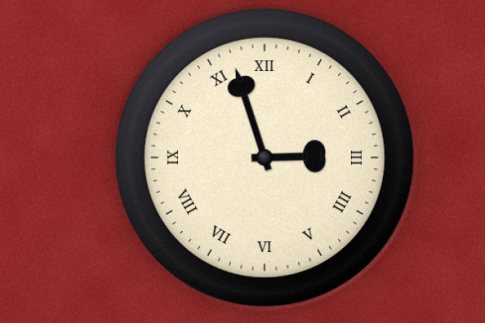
2.57
